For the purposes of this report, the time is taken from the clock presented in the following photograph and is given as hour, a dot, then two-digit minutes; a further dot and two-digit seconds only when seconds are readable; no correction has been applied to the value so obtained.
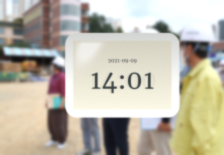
14.01
